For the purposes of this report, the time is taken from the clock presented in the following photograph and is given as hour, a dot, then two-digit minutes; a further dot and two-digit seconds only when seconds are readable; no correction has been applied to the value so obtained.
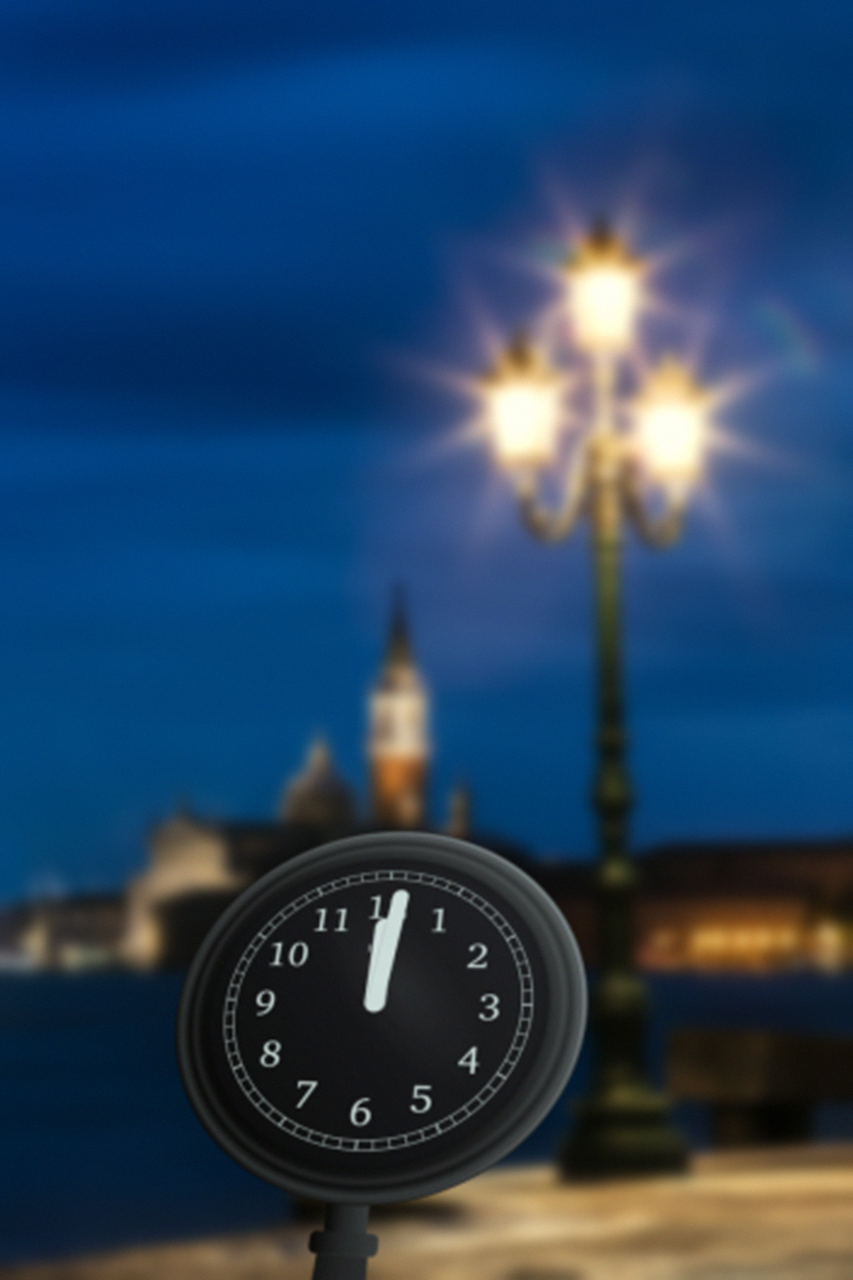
12.01
